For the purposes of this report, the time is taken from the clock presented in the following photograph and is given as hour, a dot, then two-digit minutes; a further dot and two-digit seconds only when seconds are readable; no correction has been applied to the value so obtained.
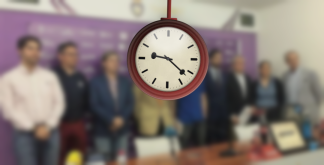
9.22
